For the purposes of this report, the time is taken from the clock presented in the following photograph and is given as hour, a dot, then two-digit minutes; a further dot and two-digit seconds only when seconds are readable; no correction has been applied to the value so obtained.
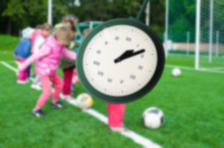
1.08
